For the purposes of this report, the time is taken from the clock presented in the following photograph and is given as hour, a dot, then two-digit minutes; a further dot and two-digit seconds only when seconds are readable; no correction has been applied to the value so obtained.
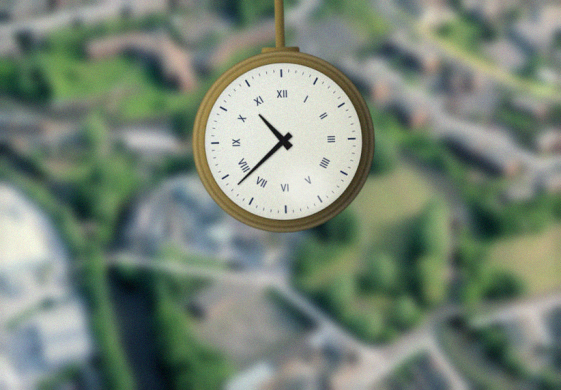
10.38
